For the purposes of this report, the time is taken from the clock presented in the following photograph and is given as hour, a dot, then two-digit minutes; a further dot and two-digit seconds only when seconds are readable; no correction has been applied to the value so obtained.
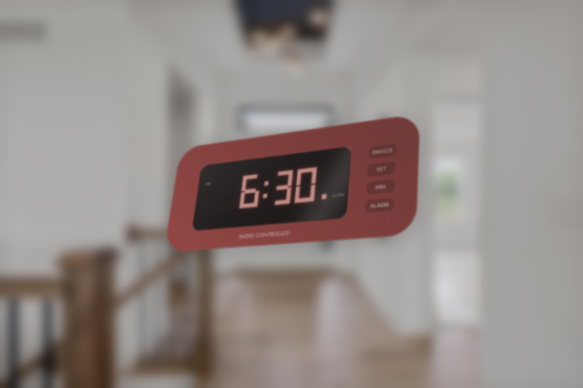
6.30
